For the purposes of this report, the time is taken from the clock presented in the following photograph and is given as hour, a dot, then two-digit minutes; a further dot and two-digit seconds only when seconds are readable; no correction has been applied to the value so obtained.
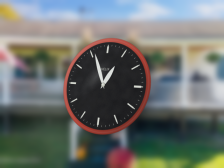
12.56
